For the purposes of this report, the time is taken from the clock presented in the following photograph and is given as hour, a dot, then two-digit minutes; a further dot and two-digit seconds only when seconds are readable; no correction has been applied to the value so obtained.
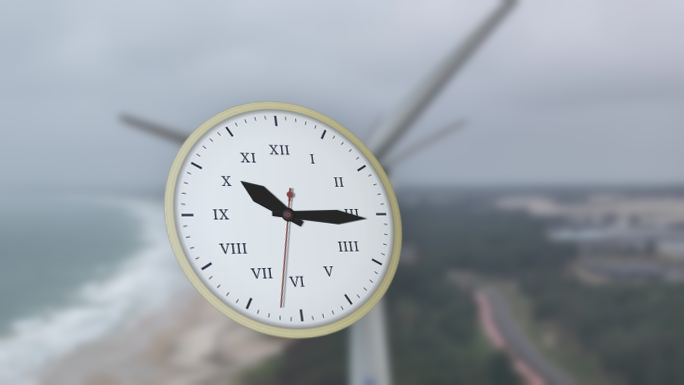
10.15.32
